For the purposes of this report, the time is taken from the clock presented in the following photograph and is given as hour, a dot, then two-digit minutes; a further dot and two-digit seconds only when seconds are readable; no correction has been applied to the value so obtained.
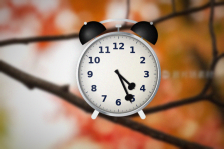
4.26
